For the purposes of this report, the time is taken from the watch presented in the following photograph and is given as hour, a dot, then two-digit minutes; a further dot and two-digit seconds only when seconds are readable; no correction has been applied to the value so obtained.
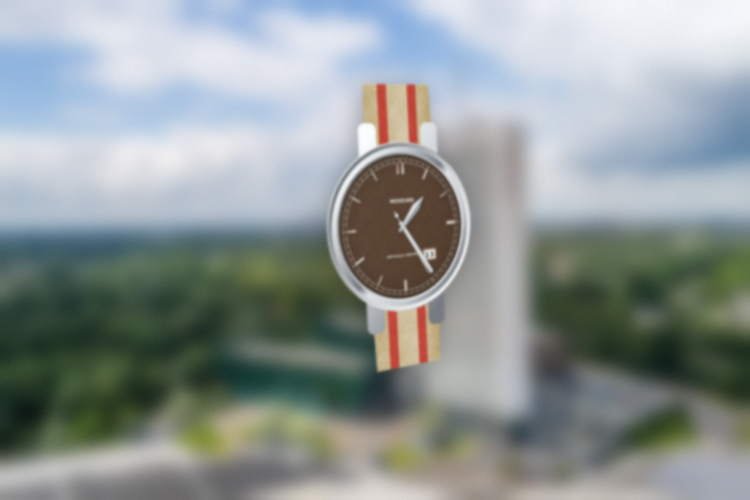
1.24.25
